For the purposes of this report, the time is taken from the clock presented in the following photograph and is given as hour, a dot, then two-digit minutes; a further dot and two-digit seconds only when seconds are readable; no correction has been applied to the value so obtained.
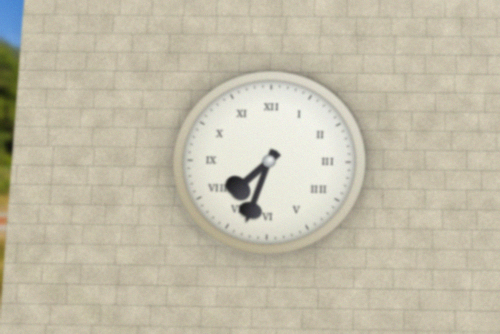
7.33
